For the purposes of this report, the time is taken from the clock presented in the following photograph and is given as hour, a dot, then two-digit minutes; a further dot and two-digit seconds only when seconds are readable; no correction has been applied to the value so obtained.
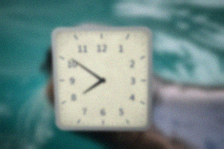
7.51
